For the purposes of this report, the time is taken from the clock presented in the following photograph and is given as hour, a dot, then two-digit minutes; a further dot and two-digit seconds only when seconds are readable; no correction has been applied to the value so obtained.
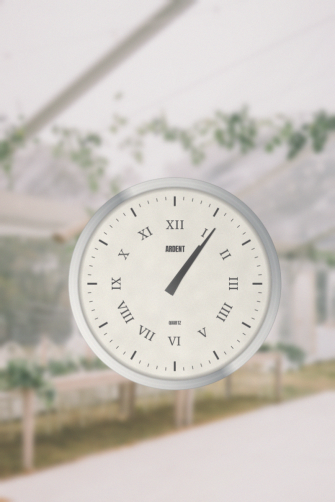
1.06
